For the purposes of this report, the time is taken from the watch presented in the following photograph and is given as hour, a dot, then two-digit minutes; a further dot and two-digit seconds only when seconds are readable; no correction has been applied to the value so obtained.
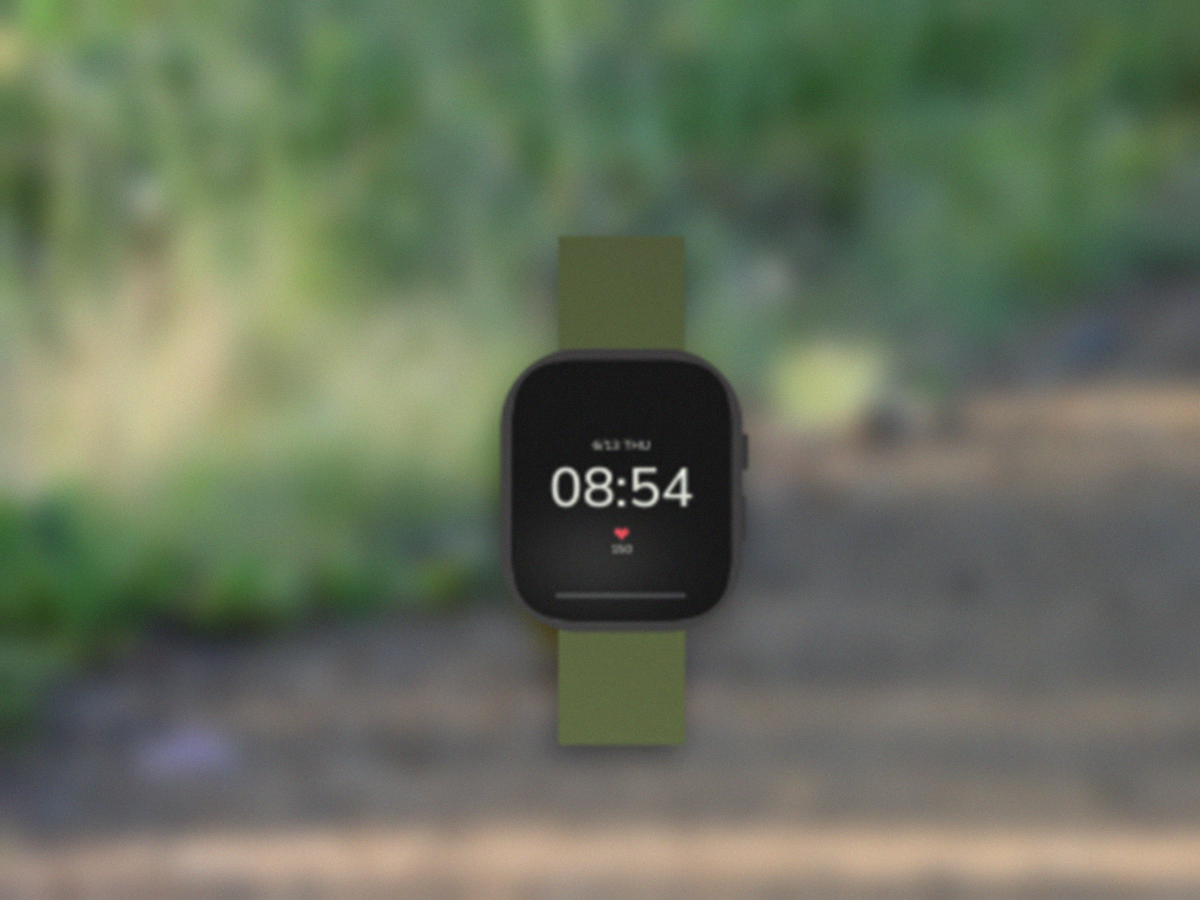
8.54
